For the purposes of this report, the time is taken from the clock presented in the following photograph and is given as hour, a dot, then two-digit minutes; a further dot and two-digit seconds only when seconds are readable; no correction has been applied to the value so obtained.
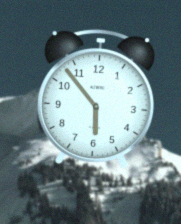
5.53
